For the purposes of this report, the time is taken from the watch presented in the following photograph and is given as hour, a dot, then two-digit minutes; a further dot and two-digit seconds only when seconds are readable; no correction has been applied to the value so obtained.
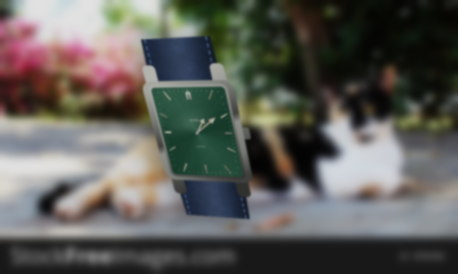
1.09
